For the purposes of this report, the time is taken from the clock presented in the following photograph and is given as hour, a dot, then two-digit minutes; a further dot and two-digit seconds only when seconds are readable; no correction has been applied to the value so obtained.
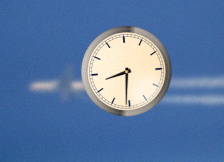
8.31
